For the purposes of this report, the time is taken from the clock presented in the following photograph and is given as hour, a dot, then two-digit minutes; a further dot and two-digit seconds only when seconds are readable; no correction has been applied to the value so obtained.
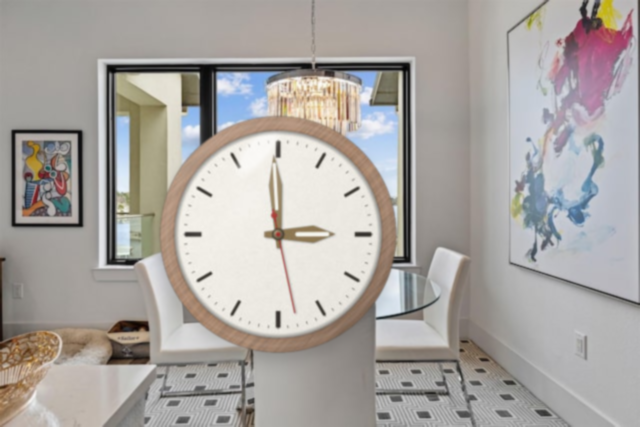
2.59.28
